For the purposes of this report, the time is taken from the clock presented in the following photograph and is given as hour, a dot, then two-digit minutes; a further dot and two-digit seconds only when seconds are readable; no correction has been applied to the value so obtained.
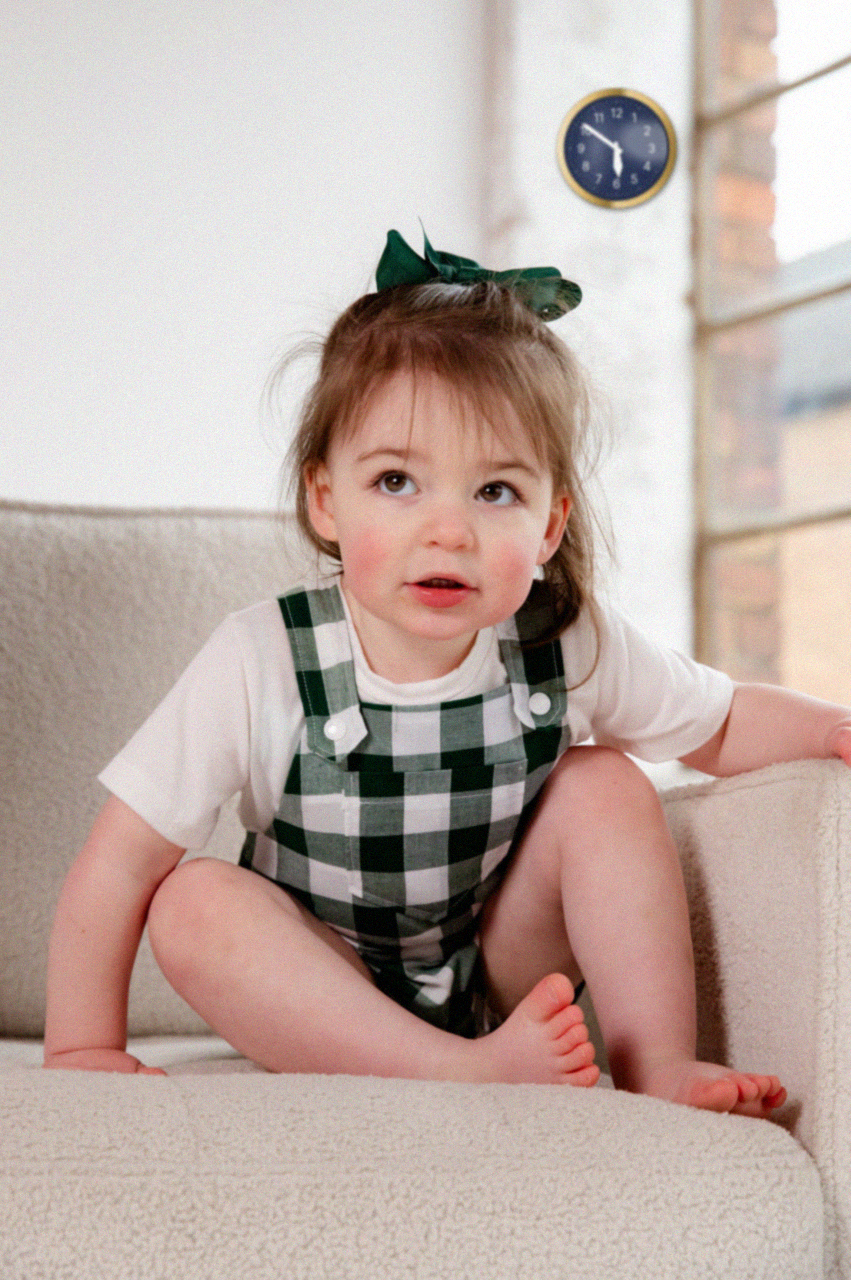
5.51
